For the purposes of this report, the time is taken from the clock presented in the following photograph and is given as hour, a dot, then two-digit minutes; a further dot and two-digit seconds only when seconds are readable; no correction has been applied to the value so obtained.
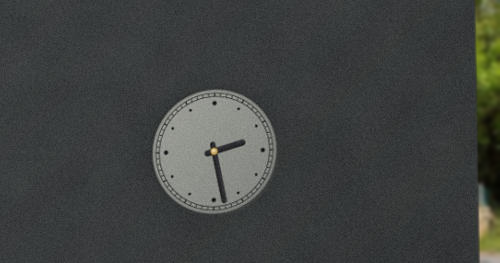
2.28
